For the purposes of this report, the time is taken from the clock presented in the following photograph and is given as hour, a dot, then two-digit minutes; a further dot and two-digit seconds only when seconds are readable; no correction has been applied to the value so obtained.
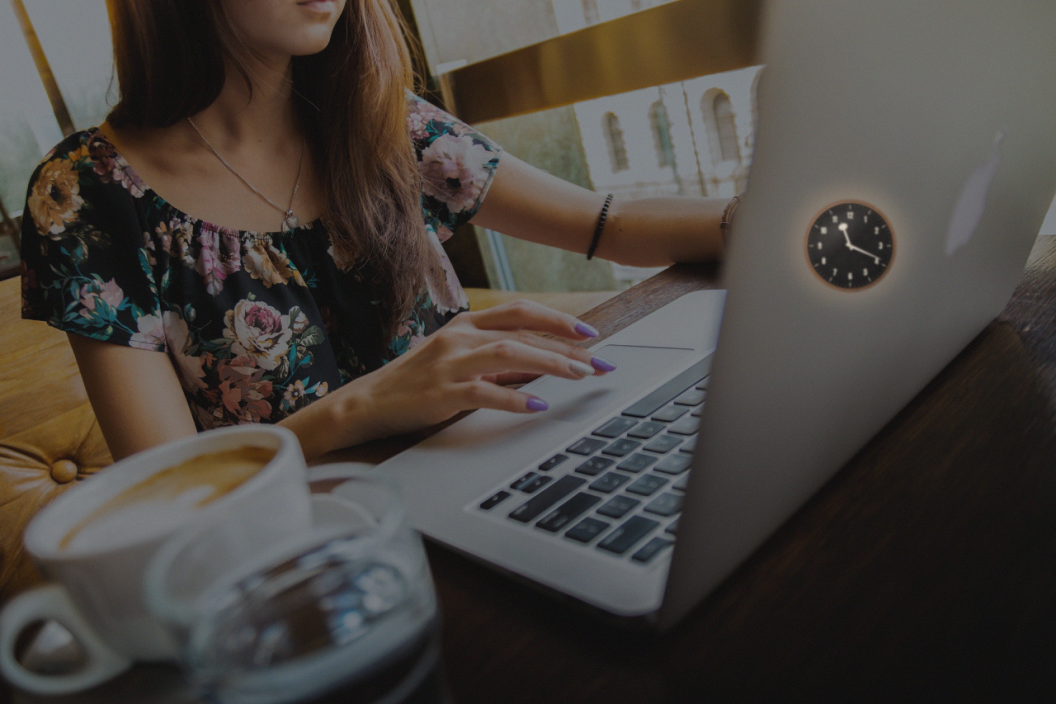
11.19
